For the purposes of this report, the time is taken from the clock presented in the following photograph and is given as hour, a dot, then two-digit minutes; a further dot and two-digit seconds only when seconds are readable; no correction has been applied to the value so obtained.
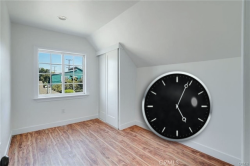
5.04
